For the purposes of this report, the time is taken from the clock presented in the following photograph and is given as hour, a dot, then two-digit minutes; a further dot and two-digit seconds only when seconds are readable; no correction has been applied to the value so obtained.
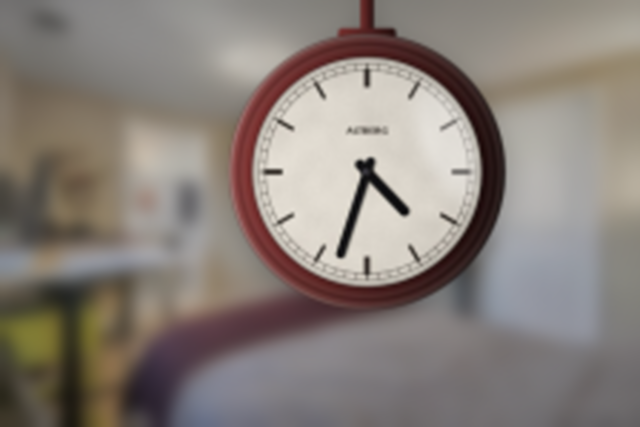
4.33
